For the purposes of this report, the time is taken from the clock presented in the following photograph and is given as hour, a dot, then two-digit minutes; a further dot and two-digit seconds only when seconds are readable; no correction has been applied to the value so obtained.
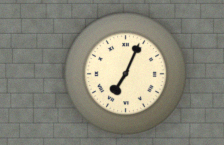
7.04
